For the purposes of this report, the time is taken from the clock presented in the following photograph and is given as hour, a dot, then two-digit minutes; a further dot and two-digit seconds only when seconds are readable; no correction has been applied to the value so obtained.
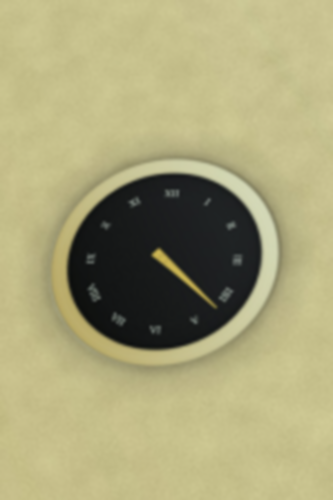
4.22
